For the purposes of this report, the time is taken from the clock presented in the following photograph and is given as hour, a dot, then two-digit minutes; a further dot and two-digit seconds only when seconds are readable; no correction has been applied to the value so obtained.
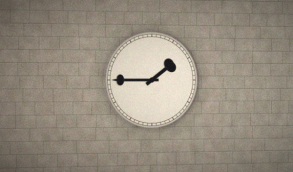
1.45
